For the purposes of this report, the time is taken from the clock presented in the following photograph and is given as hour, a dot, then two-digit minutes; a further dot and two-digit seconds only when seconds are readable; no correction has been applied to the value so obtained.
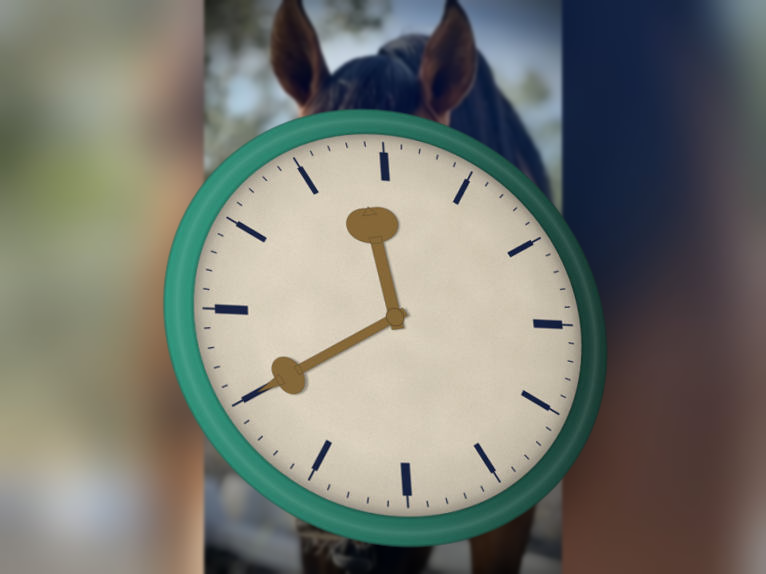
11.40
